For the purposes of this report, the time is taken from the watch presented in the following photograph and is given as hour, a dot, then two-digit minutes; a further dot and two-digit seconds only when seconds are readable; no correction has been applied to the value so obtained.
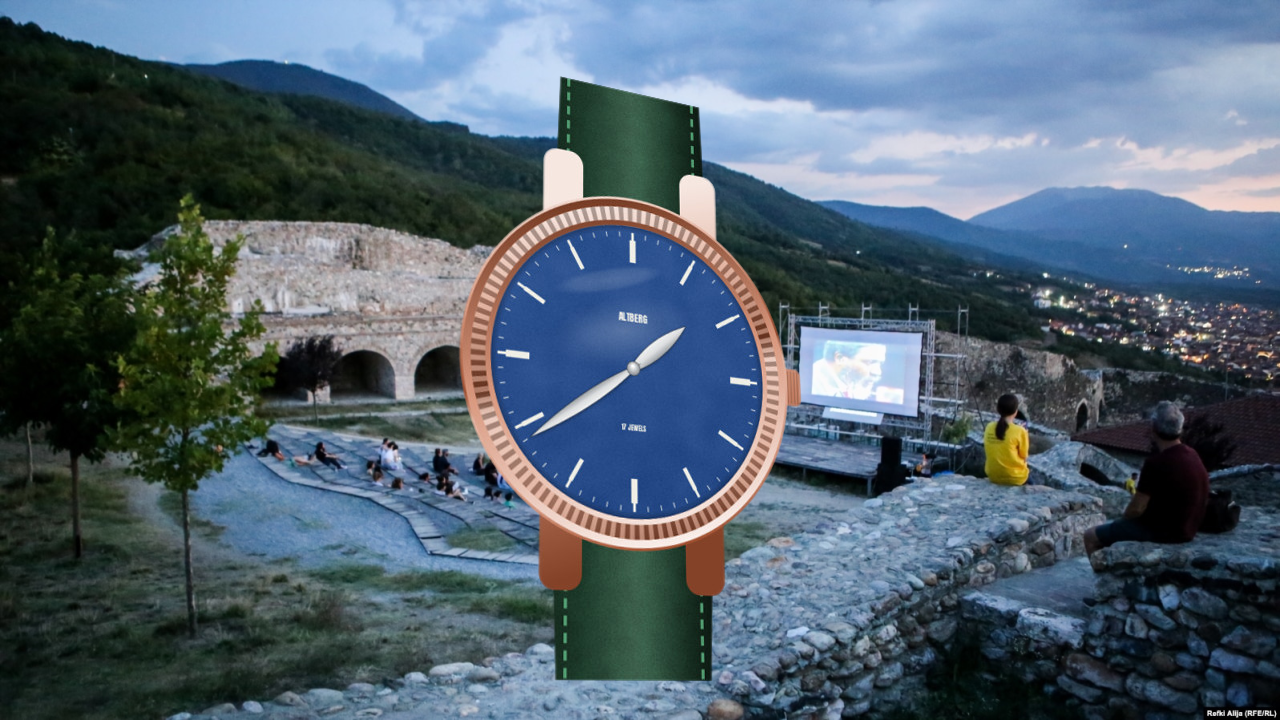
1.39
